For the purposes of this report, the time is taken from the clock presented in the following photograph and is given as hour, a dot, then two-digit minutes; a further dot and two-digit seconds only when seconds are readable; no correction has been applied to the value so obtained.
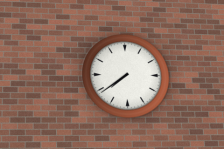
7.39
